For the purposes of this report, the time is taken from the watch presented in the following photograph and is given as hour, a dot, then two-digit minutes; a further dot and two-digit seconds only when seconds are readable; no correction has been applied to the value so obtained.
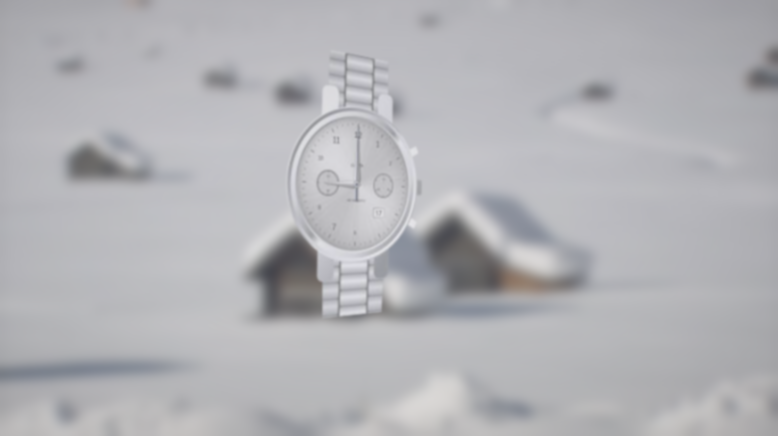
9.00
